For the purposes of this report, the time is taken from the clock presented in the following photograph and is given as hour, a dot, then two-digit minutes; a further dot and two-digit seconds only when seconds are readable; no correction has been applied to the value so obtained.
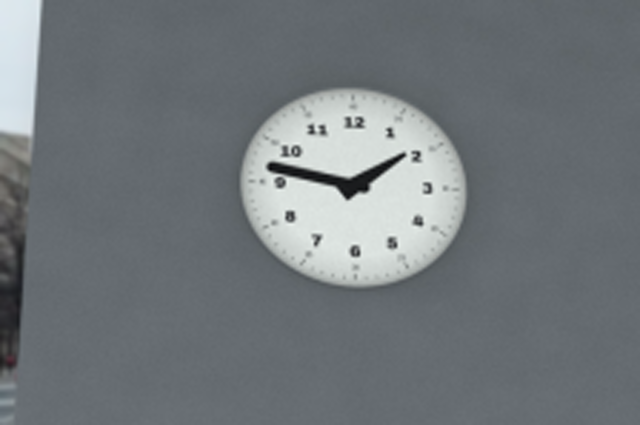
1.47
